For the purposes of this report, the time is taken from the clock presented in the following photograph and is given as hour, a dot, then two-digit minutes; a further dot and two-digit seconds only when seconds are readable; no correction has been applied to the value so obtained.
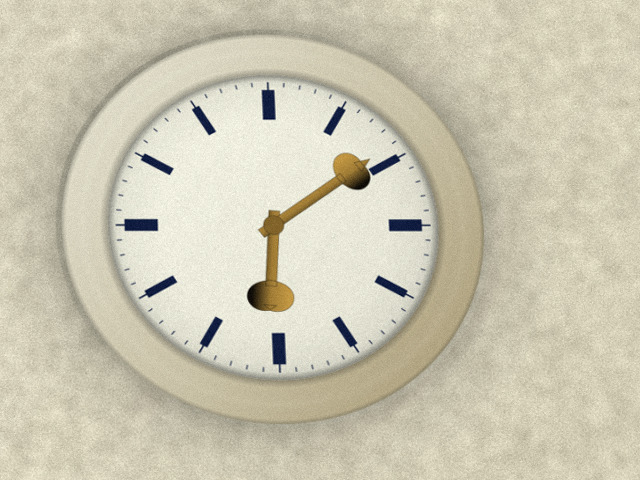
6.09
